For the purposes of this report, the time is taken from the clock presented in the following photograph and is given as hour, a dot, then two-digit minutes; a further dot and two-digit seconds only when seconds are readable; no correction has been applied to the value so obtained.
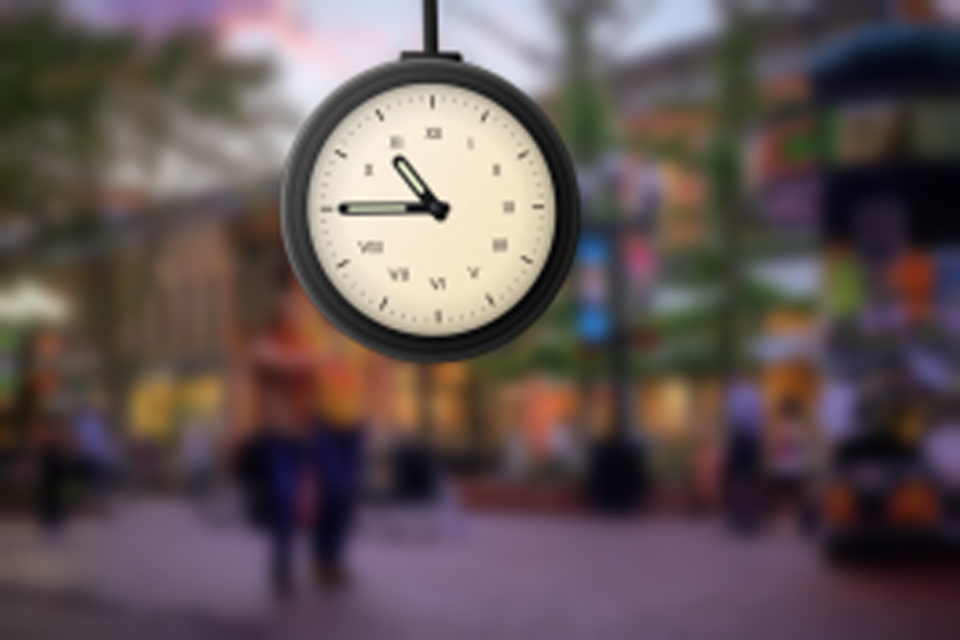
10.45
